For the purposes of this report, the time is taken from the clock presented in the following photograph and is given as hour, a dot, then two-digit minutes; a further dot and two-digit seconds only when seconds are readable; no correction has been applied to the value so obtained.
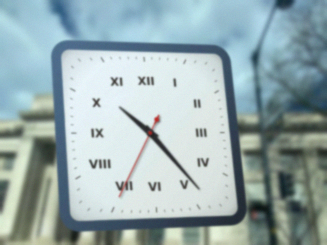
10.23.35
